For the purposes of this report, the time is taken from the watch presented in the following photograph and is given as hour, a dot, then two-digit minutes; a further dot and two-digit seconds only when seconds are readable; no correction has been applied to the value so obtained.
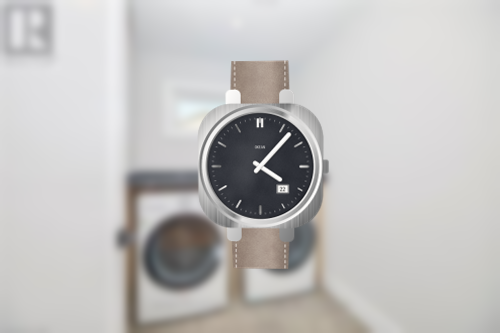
4.07
